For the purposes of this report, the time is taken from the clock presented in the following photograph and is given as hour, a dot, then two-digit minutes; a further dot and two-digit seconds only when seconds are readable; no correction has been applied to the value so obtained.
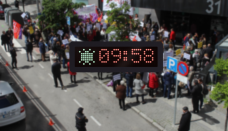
9.58
